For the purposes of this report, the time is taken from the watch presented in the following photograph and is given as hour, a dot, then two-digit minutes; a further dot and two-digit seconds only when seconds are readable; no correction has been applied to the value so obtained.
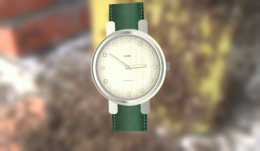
2.51
